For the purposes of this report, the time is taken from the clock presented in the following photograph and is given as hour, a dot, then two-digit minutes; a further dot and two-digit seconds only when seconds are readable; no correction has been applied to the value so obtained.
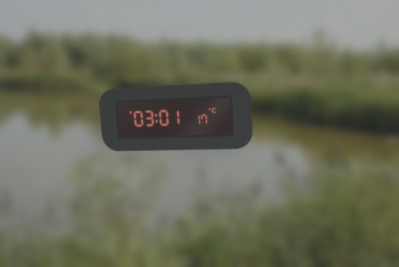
3.01
